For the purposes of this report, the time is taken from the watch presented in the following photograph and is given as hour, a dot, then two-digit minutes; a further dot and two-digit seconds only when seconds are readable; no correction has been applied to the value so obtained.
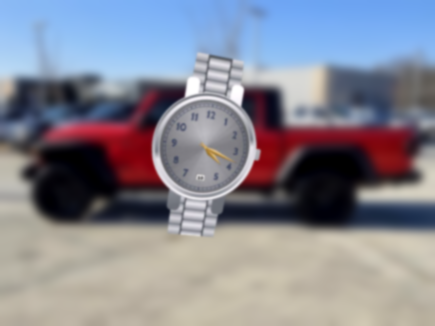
4.18
